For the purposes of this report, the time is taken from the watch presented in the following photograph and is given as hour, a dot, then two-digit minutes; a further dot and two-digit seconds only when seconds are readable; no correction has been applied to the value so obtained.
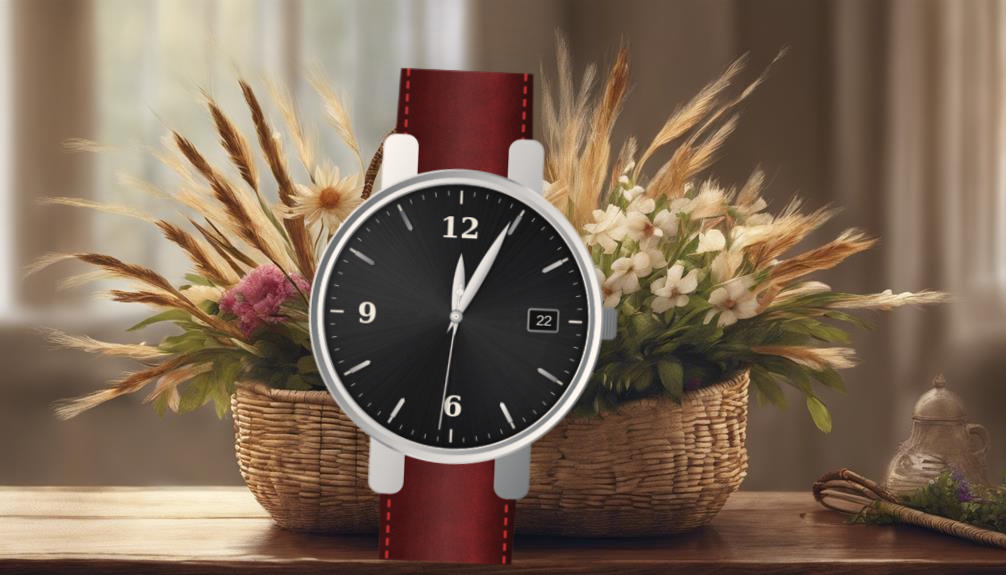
12.04.31
